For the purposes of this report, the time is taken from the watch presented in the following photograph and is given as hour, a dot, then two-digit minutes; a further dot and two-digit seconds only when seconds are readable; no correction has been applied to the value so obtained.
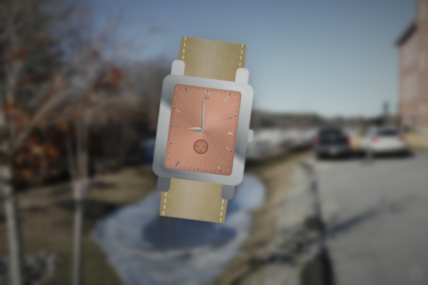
8.59
